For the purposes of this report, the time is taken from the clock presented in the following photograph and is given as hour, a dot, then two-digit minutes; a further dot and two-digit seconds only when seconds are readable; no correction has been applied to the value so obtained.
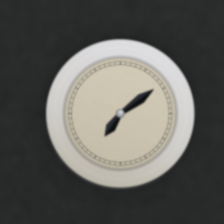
7.09
